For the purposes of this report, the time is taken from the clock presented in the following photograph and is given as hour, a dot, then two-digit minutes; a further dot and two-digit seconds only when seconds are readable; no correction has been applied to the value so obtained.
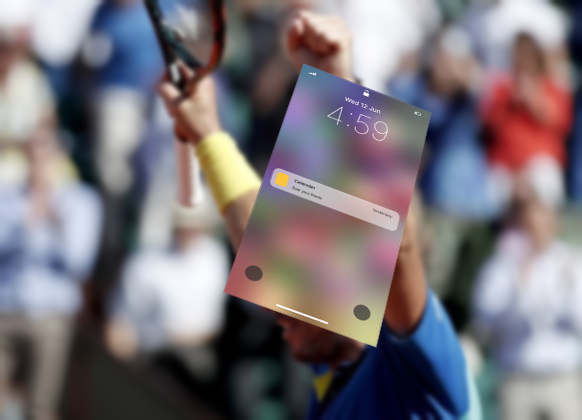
4.59
